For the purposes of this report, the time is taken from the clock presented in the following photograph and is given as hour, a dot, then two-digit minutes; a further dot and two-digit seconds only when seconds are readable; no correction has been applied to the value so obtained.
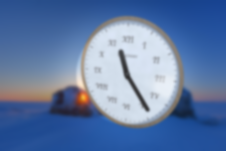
11.24
